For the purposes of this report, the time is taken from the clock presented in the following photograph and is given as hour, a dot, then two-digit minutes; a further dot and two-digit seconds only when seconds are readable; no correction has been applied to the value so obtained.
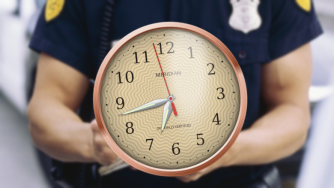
6.42.58
